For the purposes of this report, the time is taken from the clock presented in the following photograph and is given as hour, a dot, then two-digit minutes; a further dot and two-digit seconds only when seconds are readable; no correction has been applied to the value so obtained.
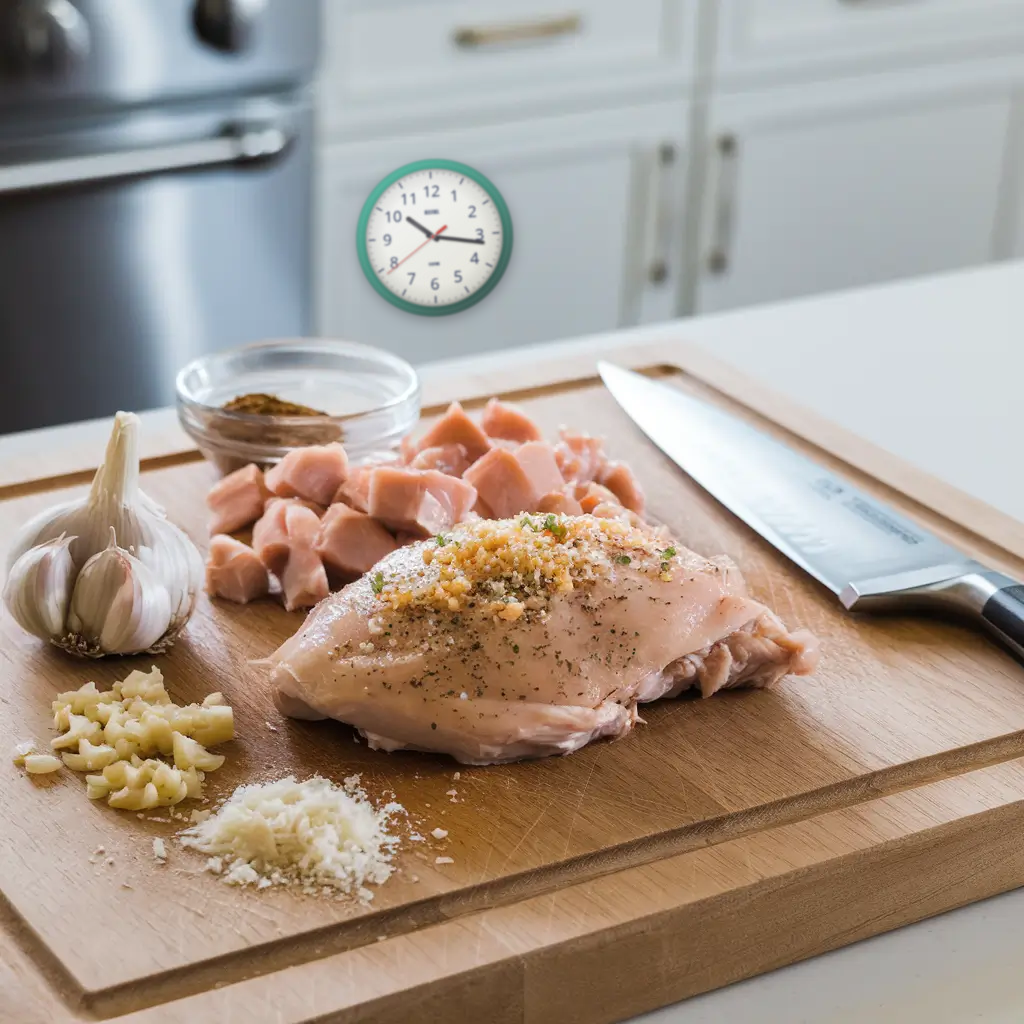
10.16.39
